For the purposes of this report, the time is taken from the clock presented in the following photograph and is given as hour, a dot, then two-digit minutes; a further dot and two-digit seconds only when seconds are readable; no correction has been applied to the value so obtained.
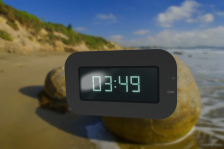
3.49
